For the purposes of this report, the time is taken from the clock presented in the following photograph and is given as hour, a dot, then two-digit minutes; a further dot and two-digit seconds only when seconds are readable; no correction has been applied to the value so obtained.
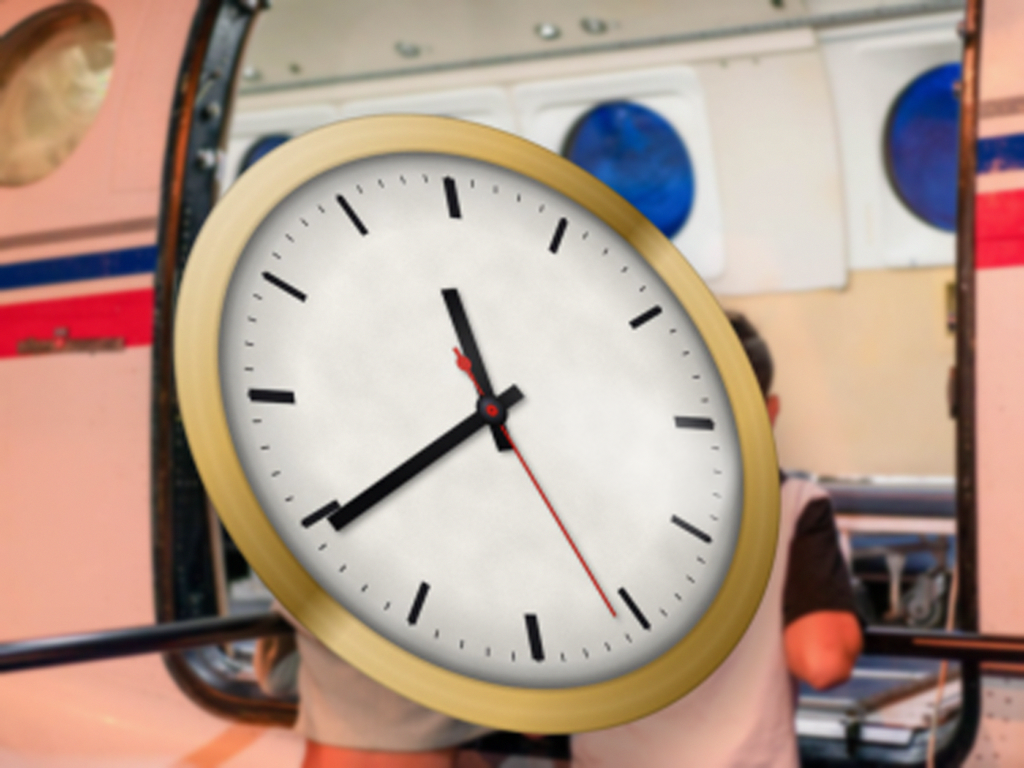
11.39.26
